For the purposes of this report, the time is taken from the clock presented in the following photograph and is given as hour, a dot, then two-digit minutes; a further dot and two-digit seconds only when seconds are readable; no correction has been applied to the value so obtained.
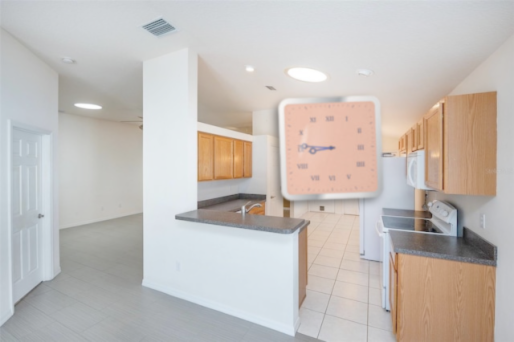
8.46
